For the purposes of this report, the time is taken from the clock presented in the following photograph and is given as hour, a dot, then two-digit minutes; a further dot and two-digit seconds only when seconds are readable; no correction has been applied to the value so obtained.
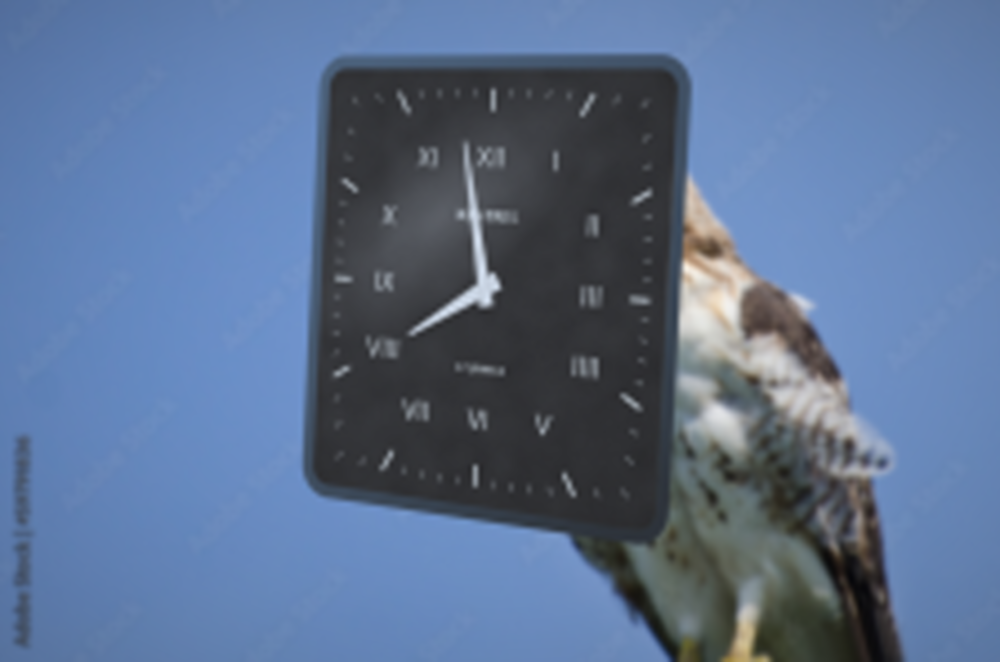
7.58
